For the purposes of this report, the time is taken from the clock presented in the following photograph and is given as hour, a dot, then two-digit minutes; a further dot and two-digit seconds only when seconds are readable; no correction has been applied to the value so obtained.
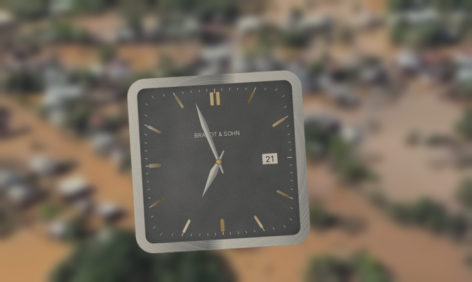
6.57
